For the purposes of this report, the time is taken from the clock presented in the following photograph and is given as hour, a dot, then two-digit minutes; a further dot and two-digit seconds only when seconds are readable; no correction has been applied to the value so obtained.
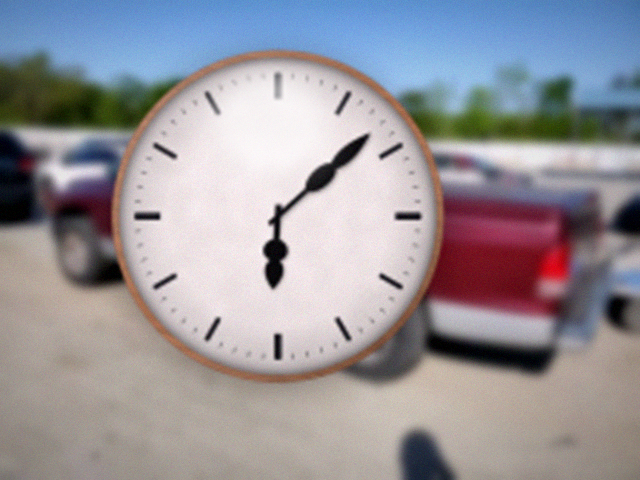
6.08
